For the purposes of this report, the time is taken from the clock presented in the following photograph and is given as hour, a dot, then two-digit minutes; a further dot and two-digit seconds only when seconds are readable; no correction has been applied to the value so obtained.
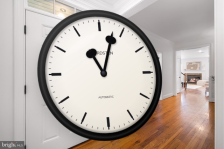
11.03
